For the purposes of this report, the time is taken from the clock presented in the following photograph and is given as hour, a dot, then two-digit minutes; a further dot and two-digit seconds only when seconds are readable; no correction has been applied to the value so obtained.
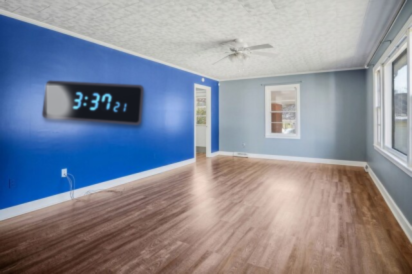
3.37
